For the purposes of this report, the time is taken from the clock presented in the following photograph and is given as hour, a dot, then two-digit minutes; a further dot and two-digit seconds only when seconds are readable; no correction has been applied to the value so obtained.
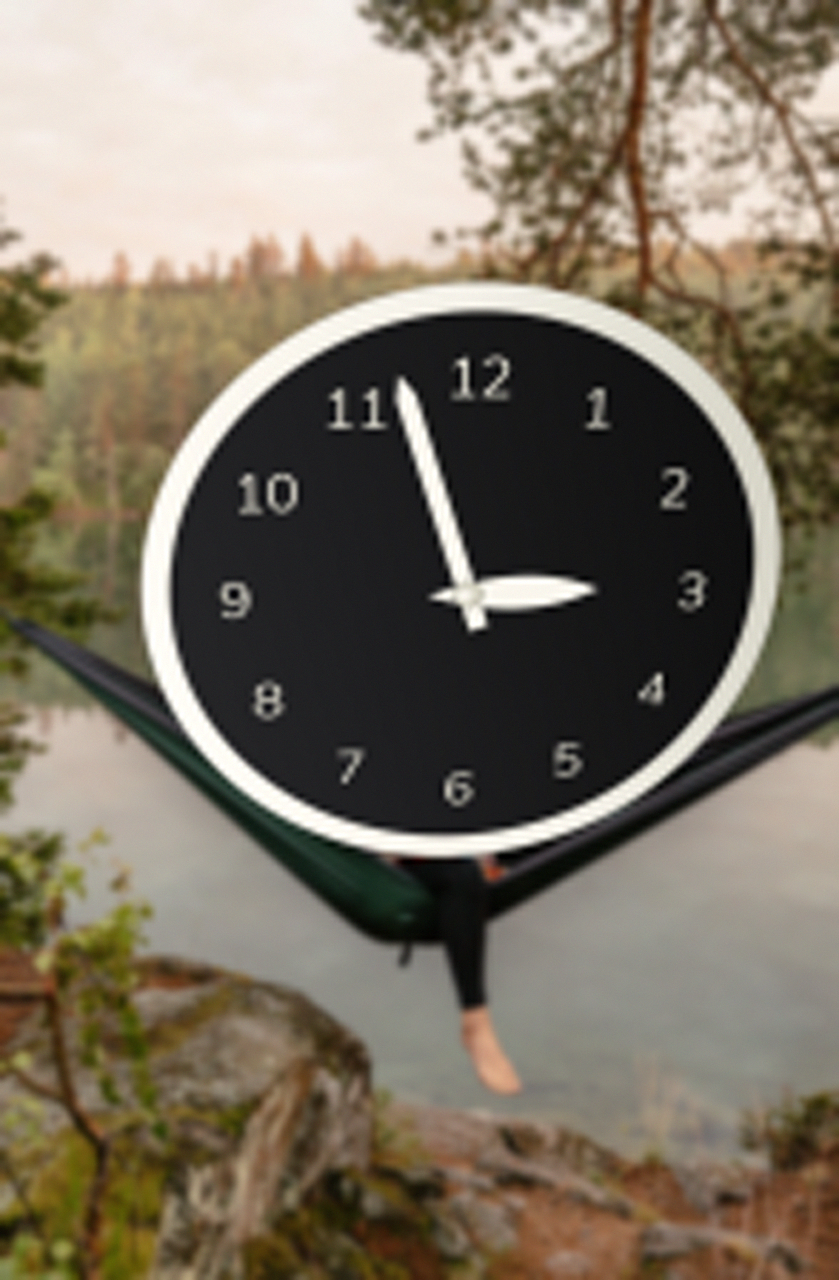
2.57
